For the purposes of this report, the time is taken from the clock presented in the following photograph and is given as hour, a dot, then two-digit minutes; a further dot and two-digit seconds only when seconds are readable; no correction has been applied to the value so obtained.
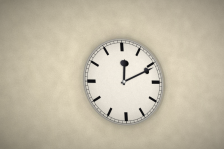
12.11
